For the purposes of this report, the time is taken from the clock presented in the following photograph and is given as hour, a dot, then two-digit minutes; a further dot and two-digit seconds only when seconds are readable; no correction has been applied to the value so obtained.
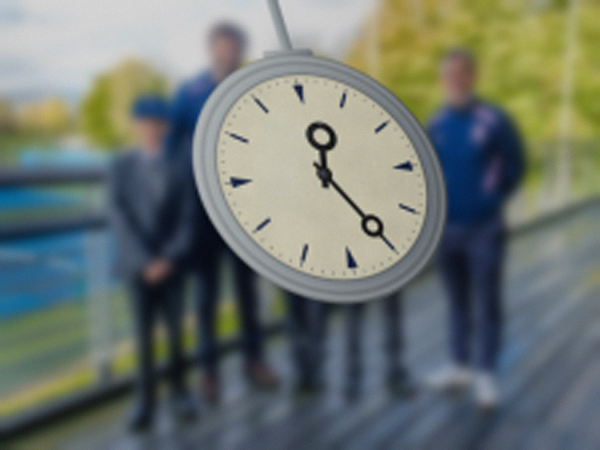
12.25
